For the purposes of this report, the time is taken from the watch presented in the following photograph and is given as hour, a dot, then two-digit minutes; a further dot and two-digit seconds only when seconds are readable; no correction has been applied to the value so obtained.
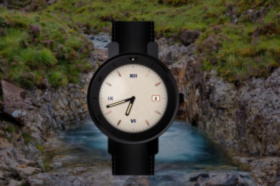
6.42
